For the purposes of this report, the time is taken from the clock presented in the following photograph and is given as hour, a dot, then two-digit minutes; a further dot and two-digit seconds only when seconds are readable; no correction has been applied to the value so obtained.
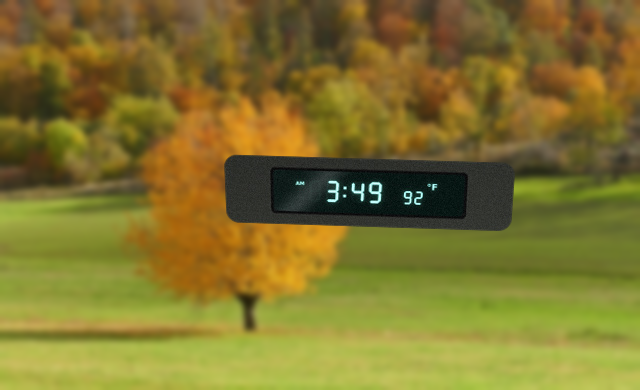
3.49
